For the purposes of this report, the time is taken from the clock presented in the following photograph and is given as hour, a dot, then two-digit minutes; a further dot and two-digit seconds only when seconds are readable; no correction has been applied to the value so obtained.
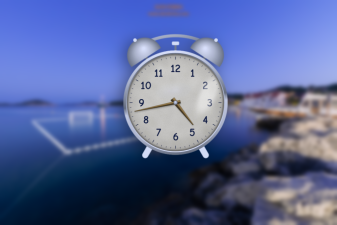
4.43
